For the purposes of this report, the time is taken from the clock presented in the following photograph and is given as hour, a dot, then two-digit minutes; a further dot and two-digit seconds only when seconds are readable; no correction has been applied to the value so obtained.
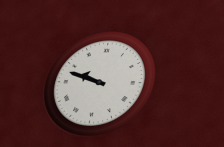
9.48
